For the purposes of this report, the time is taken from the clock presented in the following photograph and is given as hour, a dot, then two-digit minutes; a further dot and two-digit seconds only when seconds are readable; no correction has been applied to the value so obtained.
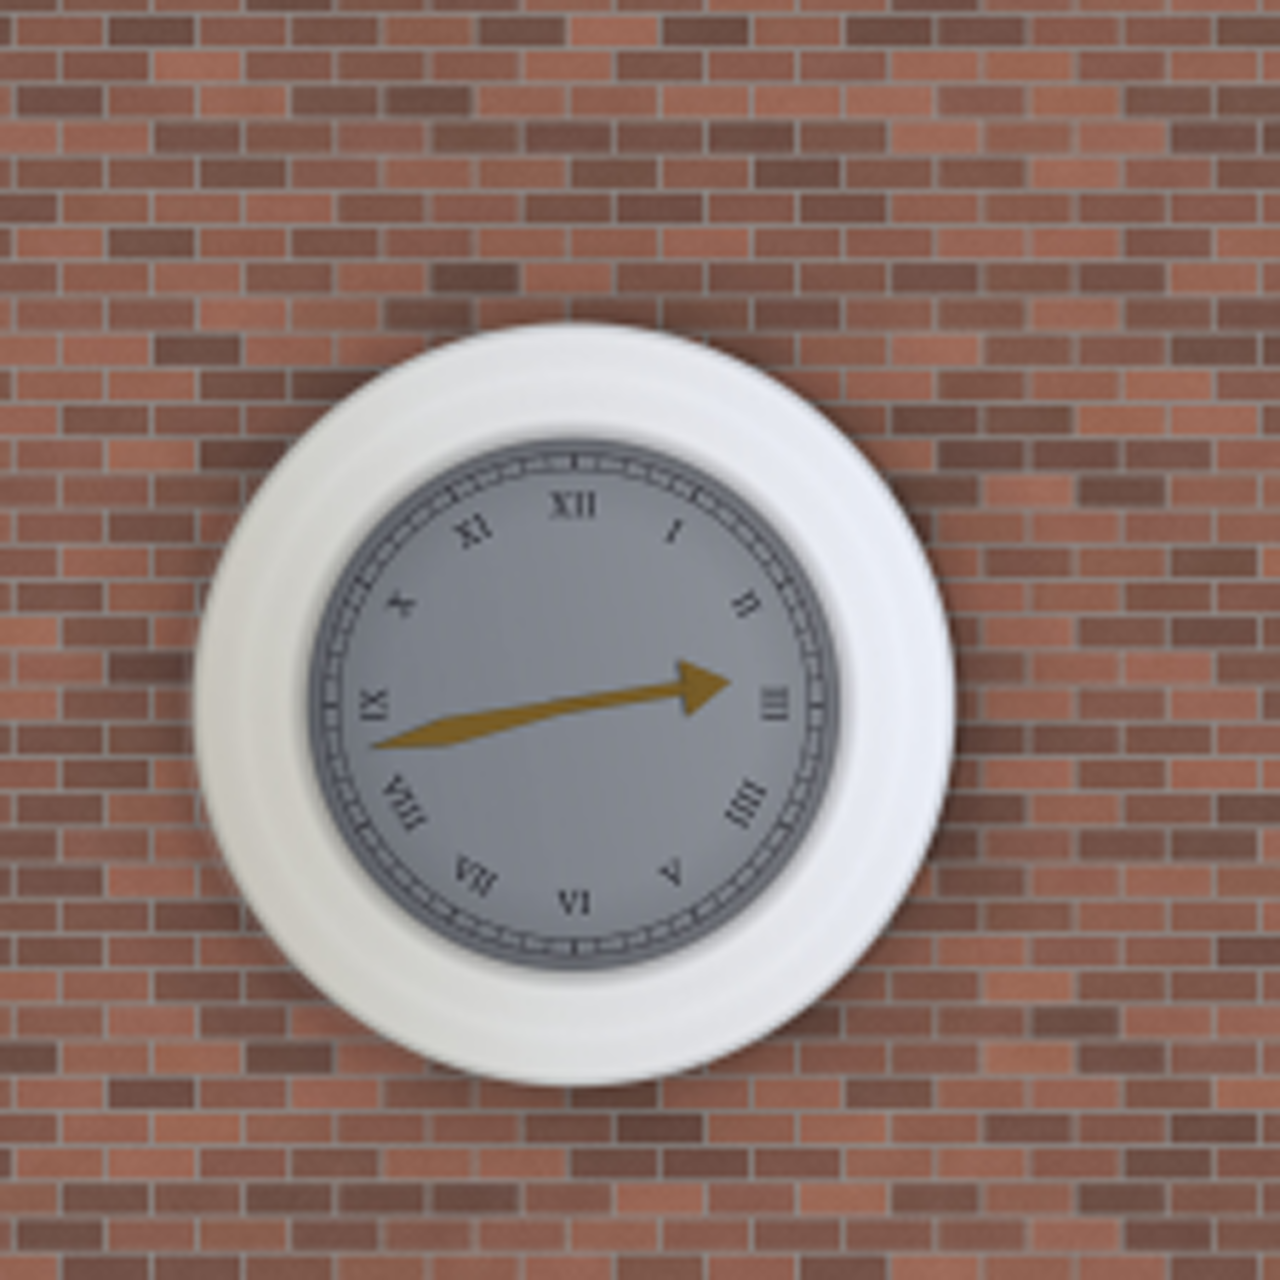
2.43
